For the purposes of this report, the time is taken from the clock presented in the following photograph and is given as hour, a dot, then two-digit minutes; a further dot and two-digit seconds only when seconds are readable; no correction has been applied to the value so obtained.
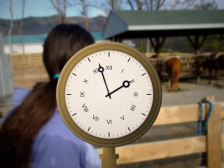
1.57
